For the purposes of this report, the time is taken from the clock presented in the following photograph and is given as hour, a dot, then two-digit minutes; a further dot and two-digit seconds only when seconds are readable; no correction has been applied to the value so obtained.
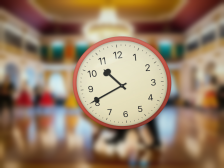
10.41
